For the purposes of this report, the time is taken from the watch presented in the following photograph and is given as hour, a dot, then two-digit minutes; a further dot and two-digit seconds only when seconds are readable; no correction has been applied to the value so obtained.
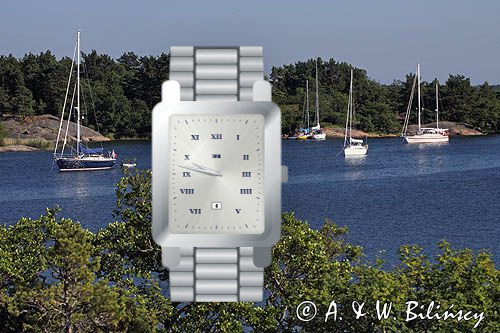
9.47
